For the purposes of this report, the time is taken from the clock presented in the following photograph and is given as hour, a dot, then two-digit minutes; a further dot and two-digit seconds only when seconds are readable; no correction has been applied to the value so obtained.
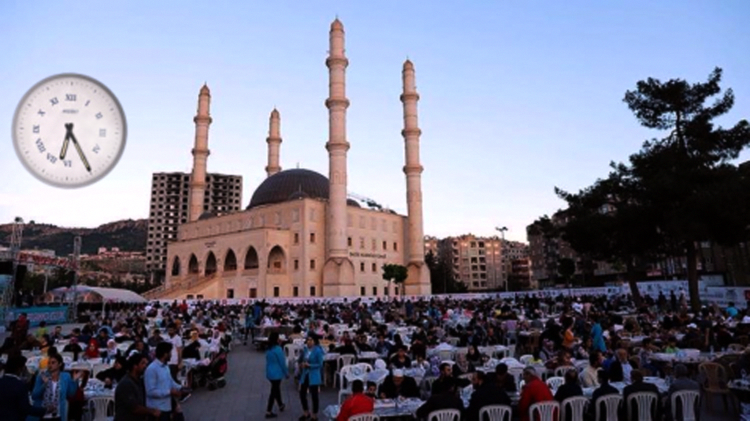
6.25
